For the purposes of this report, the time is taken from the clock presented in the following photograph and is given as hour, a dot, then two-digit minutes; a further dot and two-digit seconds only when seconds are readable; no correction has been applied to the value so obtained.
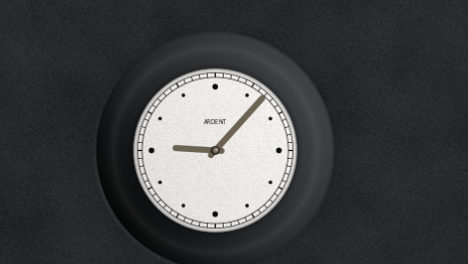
9.07
